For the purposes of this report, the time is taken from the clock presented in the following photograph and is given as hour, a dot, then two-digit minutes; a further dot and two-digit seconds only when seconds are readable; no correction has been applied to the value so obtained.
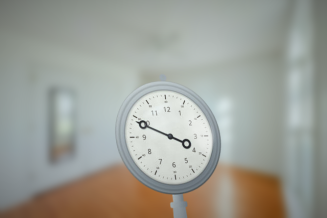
3.49
